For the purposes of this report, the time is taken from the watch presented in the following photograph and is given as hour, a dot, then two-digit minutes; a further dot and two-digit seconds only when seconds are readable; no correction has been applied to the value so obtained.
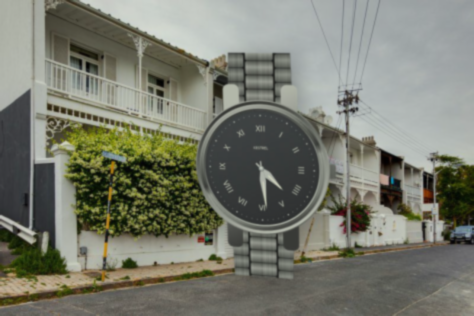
4.29
